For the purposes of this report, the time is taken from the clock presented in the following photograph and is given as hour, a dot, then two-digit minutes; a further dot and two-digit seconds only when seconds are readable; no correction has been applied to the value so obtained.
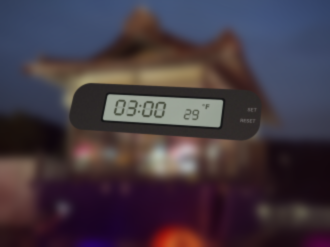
3.00
